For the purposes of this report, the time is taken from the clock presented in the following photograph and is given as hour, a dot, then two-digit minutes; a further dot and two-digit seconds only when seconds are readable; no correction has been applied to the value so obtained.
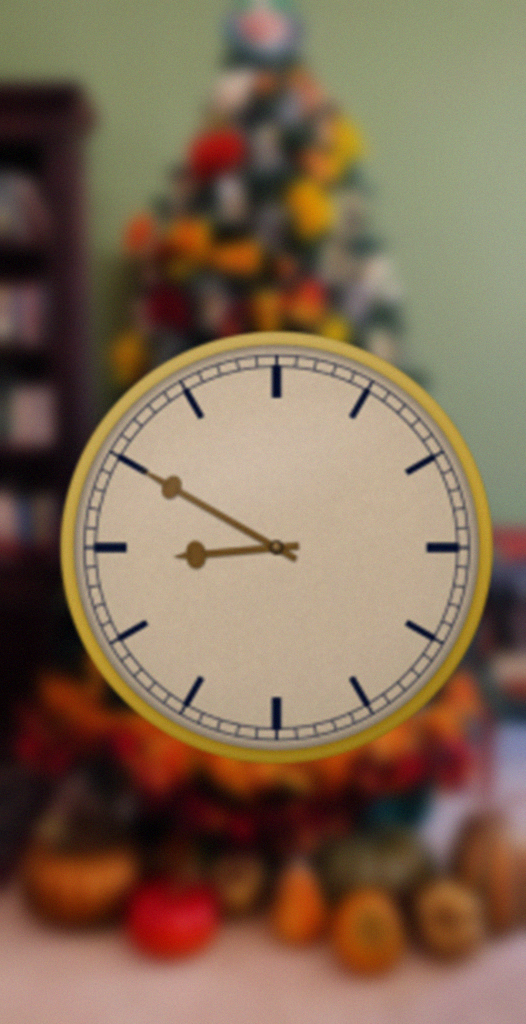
8.50
